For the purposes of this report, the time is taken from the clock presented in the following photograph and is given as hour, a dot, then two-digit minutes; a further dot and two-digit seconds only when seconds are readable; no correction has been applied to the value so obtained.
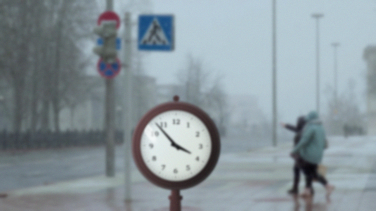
3.53
